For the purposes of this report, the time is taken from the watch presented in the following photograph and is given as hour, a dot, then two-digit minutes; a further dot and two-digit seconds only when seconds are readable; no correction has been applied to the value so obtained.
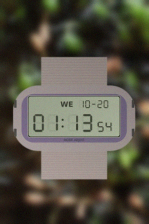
1.13.54
